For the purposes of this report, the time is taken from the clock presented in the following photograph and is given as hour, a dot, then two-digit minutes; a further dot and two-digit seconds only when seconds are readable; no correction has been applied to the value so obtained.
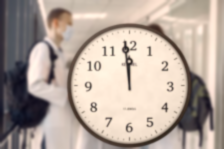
11.59
